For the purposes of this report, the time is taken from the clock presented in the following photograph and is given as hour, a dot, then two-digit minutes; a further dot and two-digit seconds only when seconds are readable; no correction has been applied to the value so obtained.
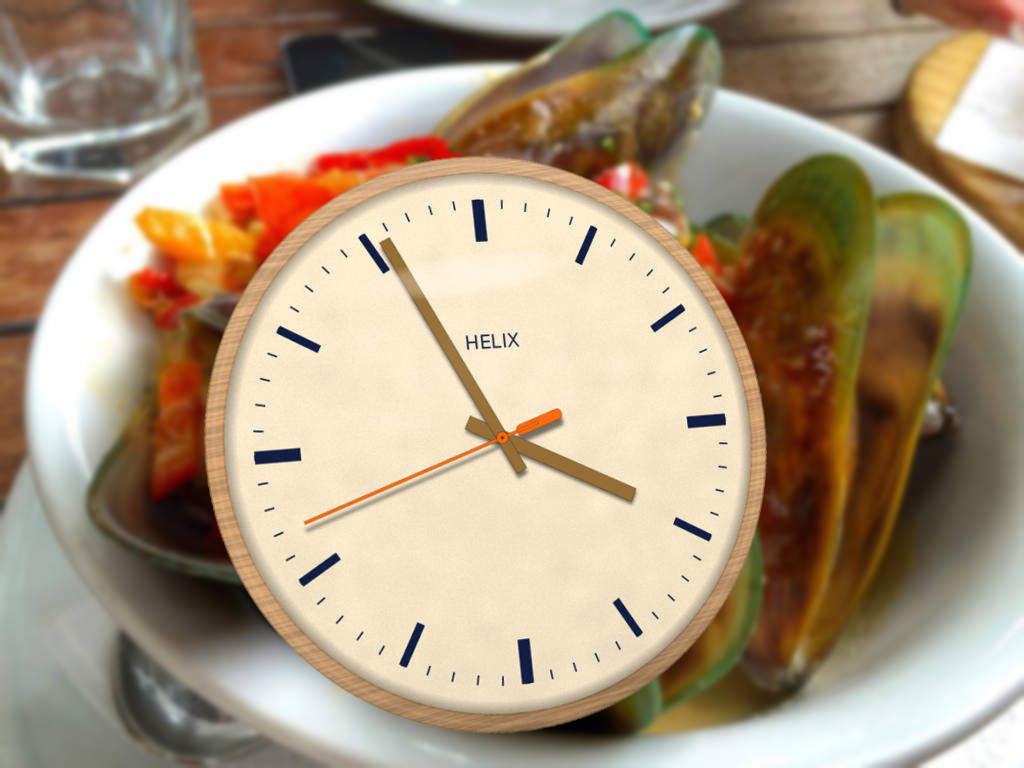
3.55.42
